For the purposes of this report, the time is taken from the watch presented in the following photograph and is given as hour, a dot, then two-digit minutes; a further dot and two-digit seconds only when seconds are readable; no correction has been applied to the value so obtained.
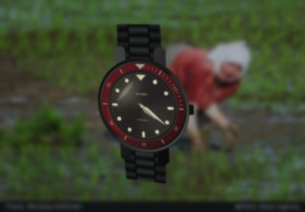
4.21
